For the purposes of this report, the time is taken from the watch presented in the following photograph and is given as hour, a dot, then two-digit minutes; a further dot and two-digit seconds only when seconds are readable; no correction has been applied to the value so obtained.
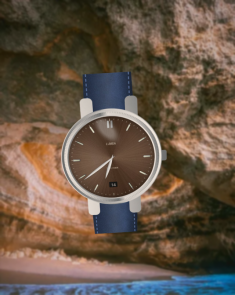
6.39
